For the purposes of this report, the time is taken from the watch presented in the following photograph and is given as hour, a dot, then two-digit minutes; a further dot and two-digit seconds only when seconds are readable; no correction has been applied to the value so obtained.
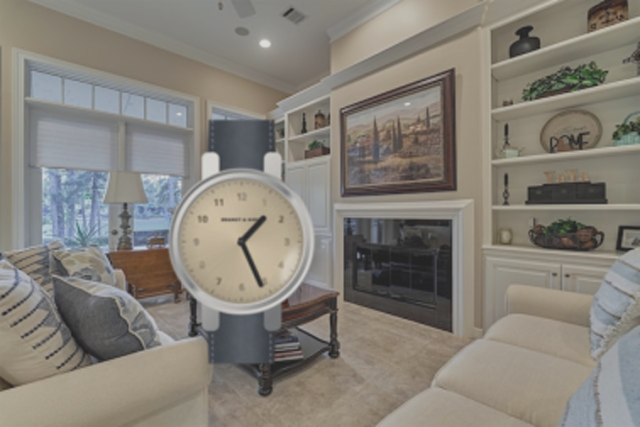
1.26
